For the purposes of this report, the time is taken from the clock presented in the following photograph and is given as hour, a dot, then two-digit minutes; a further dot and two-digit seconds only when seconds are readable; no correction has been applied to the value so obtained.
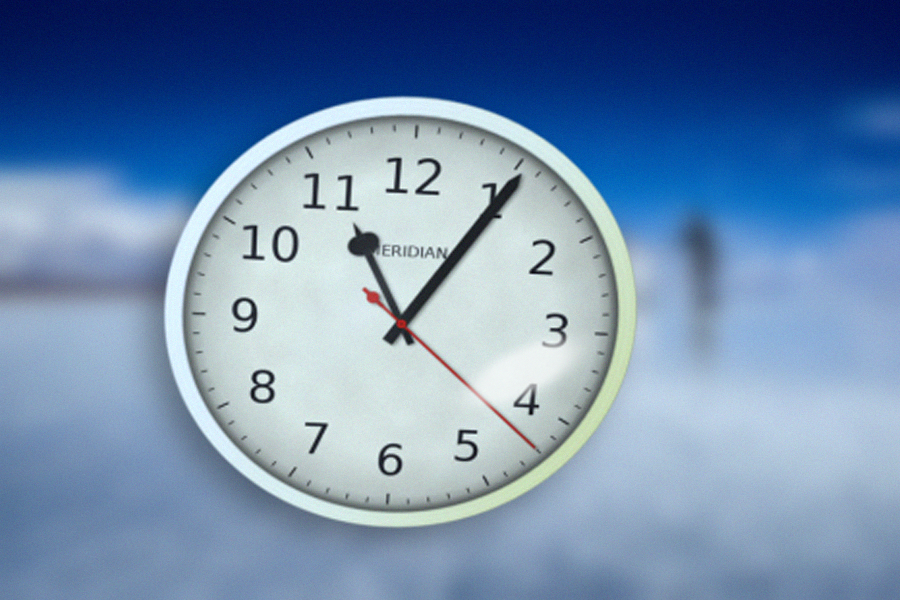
11.05.22
